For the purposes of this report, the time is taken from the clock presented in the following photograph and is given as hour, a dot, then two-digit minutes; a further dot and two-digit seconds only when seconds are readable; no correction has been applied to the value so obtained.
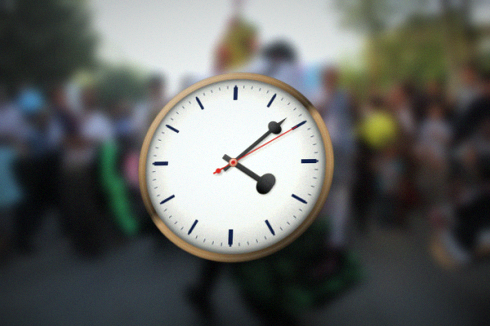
4.08.10
